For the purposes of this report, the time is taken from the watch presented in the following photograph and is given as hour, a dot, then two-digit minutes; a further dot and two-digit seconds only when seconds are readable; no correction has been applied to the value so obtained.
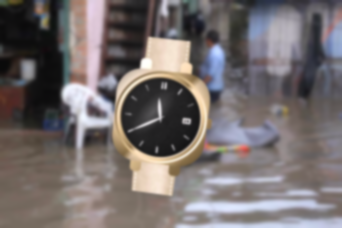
11.40
